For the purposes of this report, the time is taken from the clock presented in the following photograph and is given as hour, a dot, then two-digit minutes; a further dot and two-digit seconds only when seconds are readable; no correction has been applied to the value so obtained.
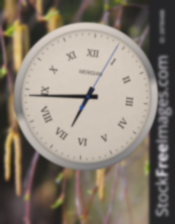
6.44.04
